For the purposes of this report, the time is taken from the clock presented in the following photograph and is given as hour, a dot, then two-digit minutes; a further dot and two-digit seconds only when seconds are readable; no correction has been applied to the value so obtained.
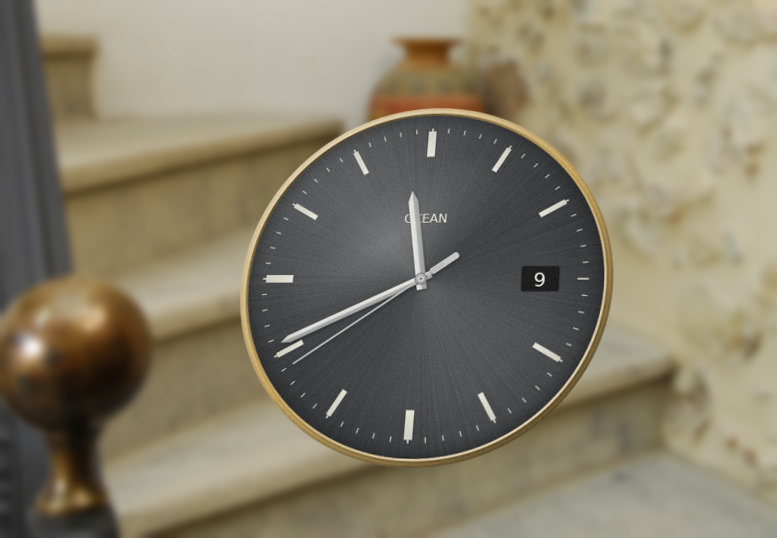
11.40.39
